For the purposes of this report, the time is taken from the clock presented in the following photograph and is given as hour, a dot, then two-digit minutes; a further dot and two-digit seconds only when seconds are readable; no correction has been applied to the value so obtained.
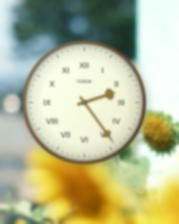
2.24
